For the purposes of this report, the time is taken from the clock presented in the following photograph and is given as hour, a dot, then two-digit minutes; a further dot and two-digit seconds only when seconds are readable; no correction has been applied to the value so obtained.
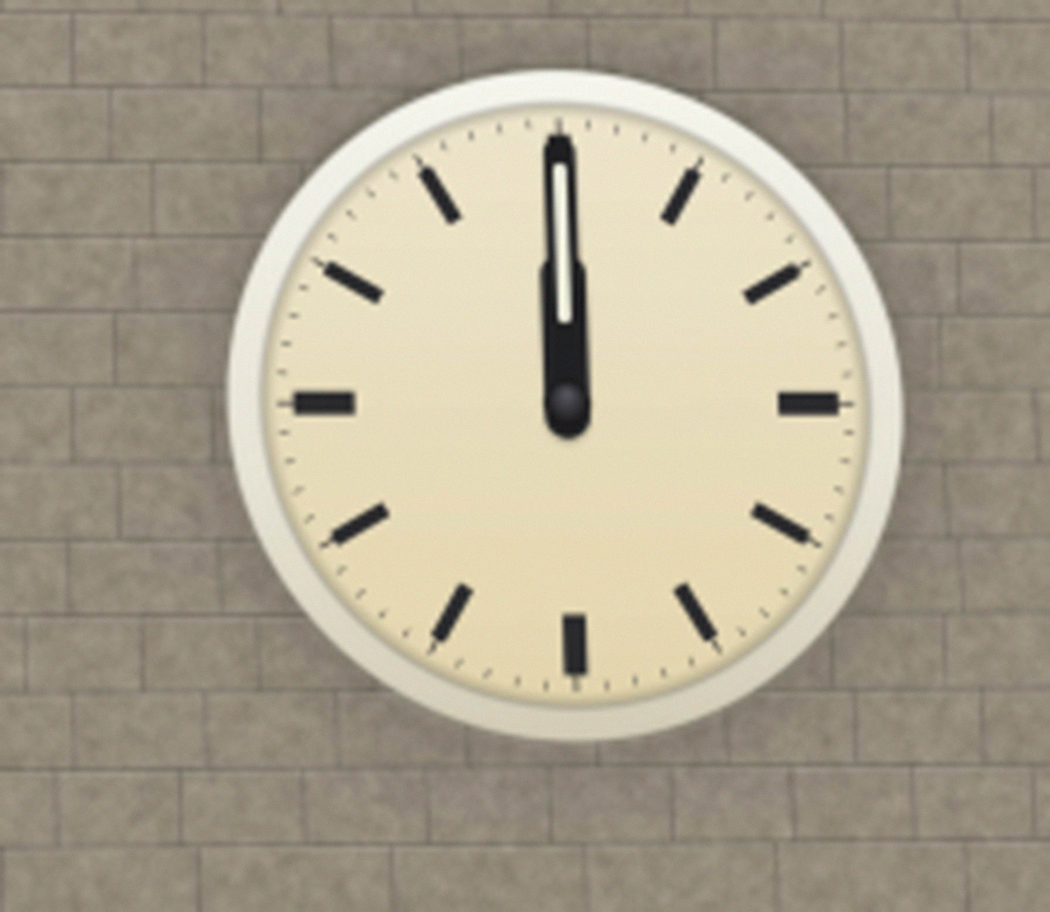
12.00
